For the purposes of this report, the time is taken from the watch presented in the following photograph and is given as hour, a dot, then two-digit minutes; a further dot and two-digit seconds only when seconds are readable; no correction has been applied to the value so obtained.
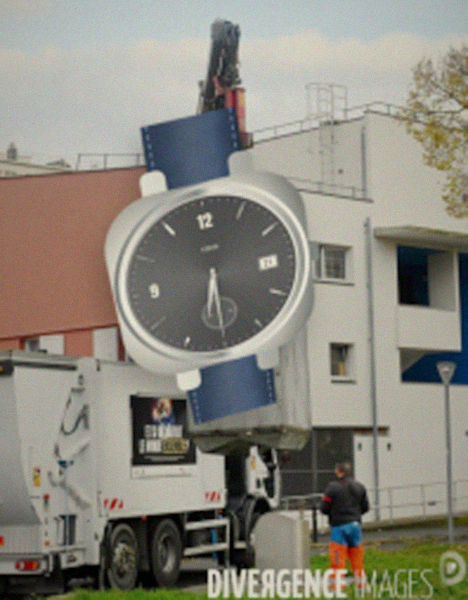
6.30
